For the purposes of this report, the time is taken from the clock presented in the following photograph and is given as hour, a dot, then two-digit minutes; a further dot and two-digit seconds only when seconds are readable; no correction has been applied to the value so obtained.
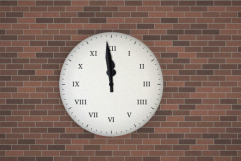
11.59
